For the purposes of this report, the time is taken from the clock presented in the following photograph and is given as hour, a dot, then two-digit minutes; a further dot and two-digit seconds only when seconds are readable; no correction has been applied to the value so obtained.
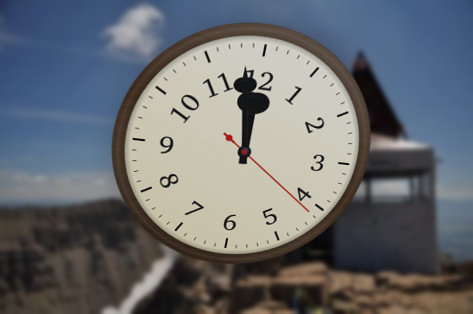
11.58.21
